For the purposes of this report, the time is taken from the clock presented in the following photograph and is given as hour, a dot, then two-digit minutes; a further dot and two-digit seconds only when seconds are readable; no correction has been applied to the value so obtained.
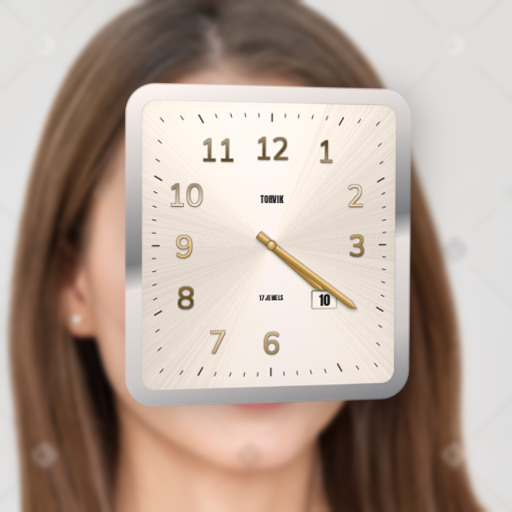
4.21
